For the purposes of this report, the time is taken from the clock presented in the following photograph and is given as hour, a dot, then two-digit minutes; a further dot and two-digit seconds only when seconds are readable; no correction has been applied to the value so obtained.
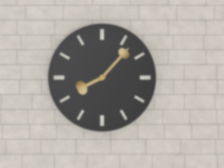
8.07
